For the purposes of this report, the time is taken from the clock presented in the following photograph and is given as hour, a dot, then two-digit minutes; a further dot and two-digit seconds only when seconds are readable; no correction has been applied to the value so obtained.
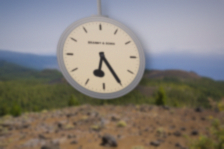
6.25
